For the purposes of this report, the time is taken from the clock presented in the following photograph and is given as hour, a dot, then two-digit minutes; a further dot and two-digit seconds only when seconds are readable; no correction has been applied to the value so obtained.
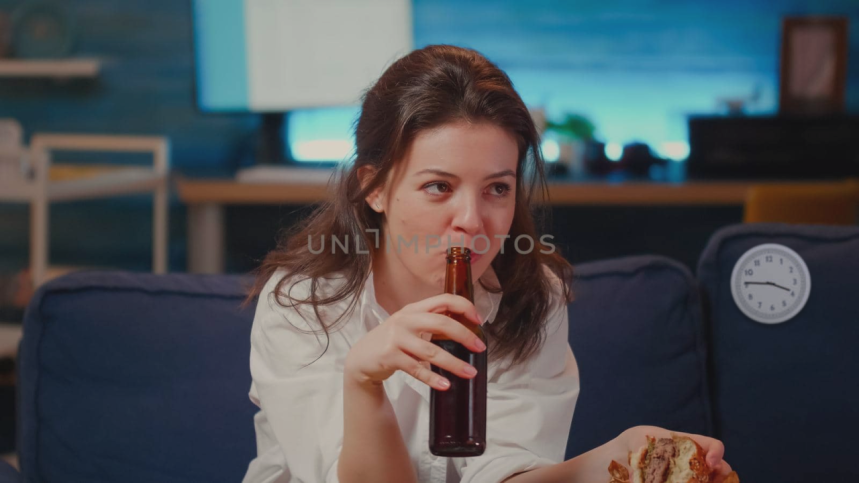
3.46
